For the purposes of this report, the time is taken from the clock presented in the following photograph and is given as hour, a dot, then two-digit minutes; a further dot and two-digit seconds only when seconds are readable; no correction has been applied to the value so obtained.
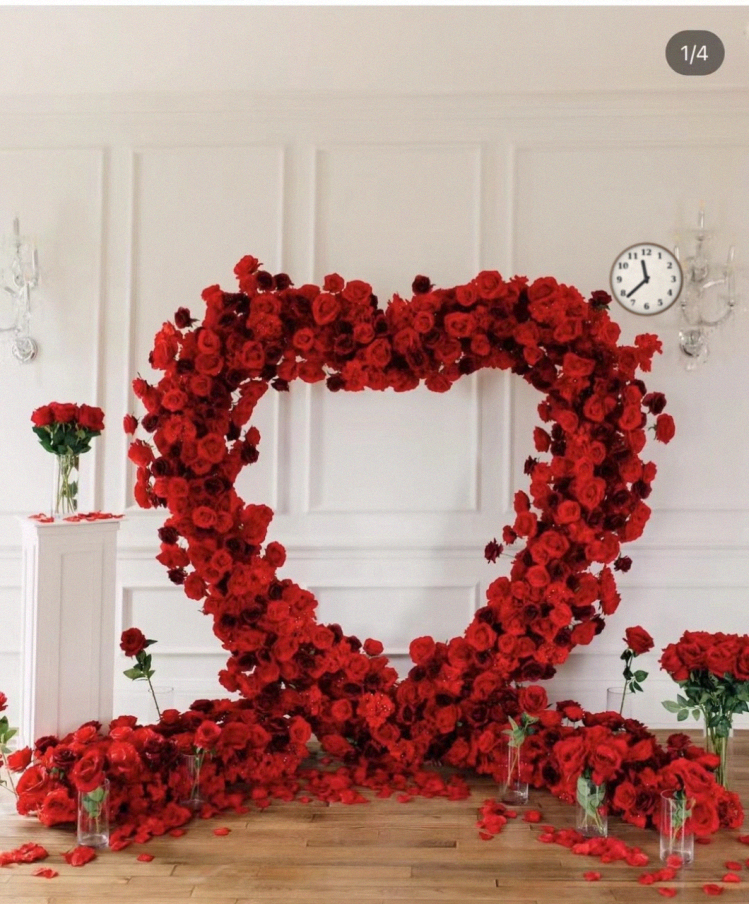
11.38
